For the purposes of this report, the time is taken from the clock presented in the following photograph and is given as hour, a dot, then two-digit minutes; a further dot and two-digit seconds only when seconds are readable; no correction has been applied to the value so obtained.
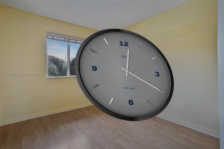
12.20
